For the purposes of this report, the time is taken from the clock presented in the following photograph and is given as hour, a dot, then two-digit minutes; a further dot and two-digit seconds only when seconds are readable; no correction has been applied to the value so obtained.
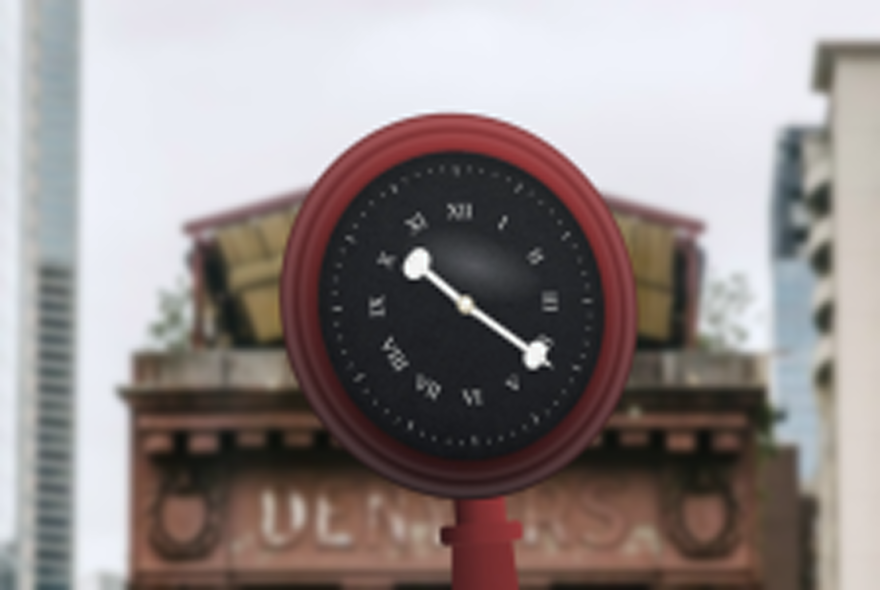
10.21
